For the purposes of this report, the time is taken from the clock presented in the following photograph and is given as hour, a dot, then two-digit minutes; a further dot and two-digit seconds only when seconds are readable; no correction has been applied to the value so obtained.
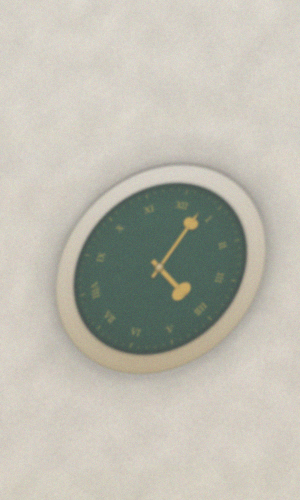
4.03
